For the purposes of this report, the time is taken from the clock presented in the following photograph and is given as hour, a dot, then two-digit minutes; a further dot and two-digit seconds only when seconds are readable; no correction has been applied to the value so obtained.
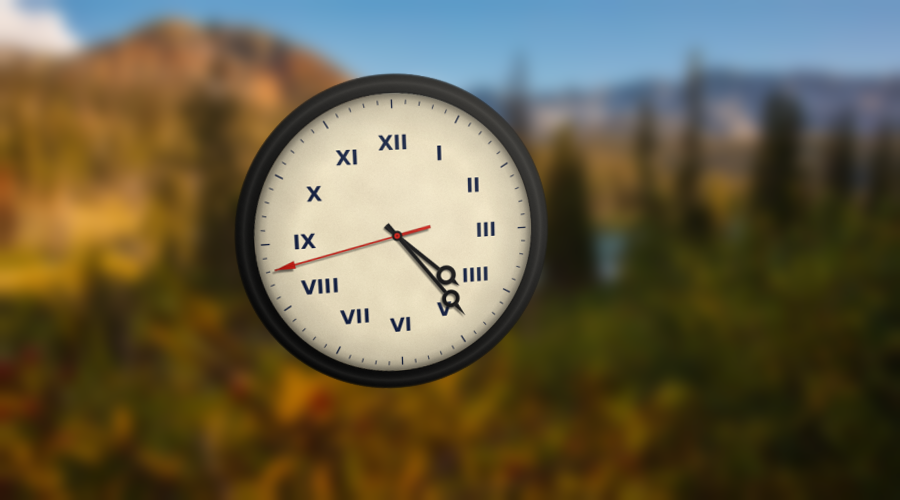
4.23.43
